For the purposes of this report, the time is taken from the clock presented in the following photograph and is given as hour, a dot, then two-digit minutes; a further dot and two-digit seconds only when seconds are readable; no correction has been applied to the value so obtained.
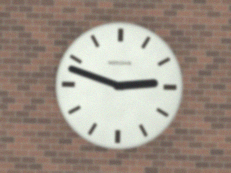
2.48
